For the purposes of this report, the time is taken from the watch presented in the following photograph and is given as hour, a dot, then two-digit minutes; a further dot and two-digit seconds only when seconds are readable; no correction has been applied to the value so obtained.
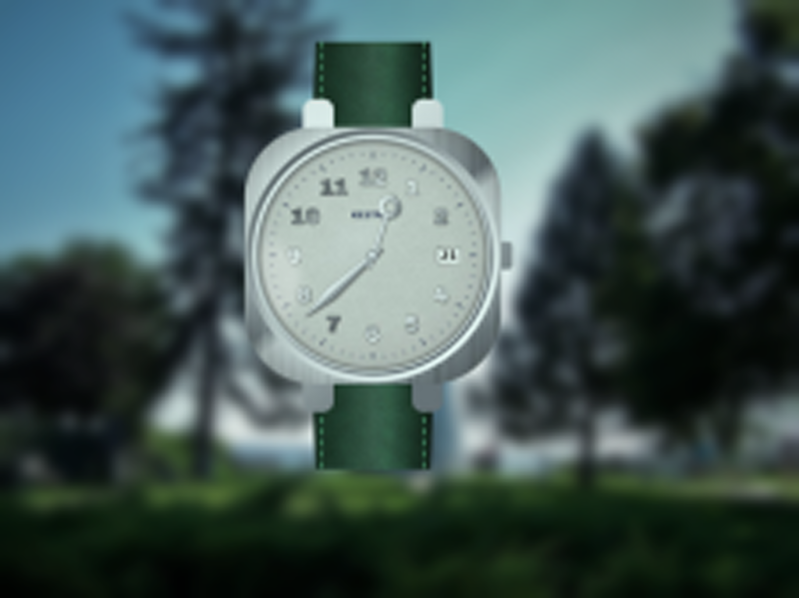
12.38
